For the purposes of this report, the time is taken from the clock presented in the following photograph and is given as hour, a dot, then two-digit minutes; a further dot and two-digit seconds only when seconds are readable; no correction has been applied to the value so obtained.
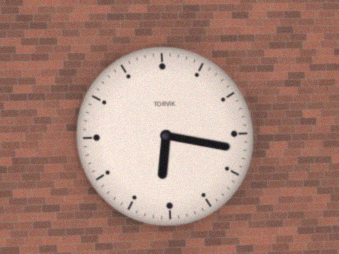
6.17
